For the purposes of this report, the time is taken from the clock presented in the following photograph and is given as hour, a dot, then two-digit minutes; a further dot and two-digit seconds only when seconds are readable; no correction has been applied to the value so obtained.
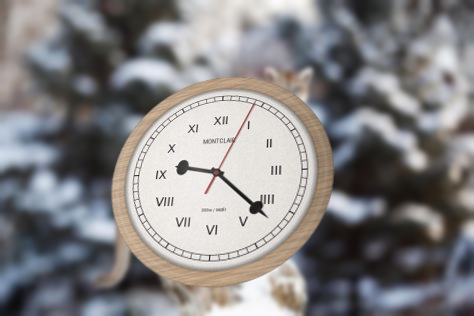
9.22.04
